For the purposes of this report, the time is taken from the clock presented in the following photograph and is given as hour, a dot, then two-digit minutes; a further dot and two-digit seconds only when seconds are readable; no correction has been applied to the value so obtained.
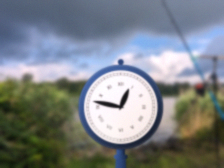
12.47
